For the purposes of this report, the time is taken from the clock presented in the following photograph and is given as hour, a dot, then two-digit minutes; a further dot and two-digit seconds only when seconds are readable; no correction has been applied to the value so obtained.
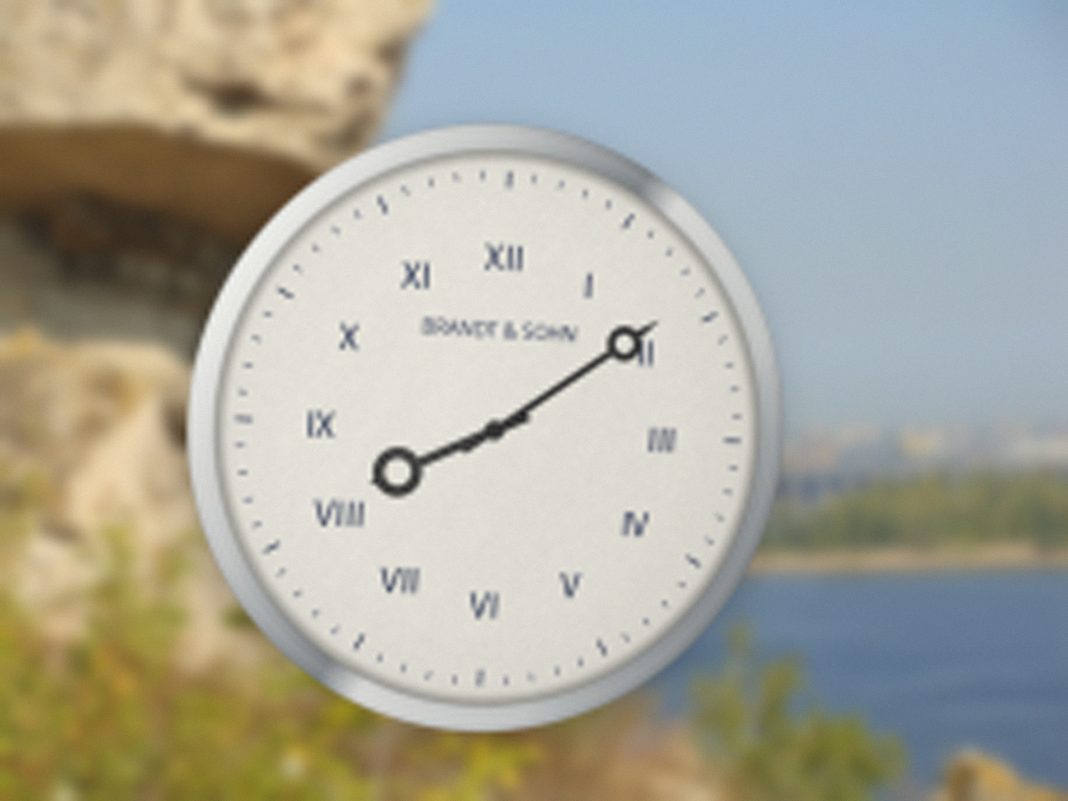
8.09
